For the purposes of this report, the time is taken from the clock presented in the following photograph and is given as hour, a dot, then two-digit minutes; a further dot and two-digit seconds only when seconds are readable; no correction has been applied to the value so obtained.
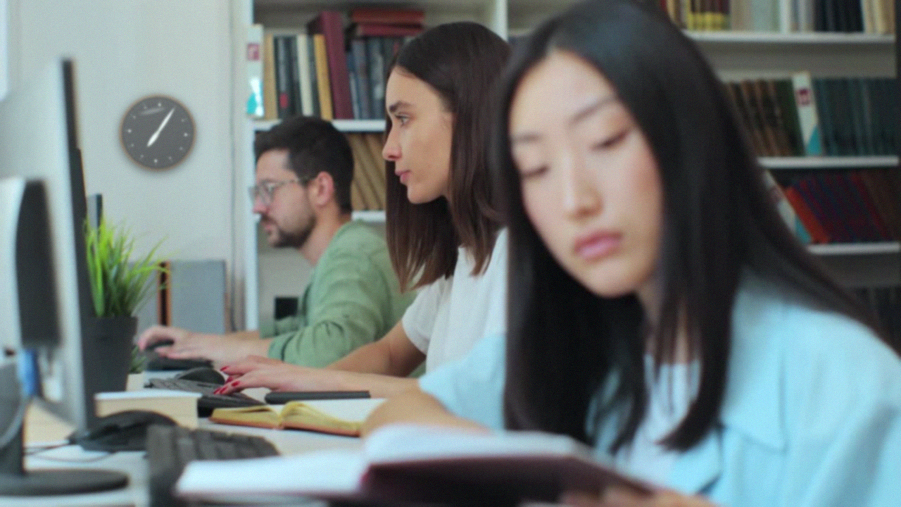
7.05
